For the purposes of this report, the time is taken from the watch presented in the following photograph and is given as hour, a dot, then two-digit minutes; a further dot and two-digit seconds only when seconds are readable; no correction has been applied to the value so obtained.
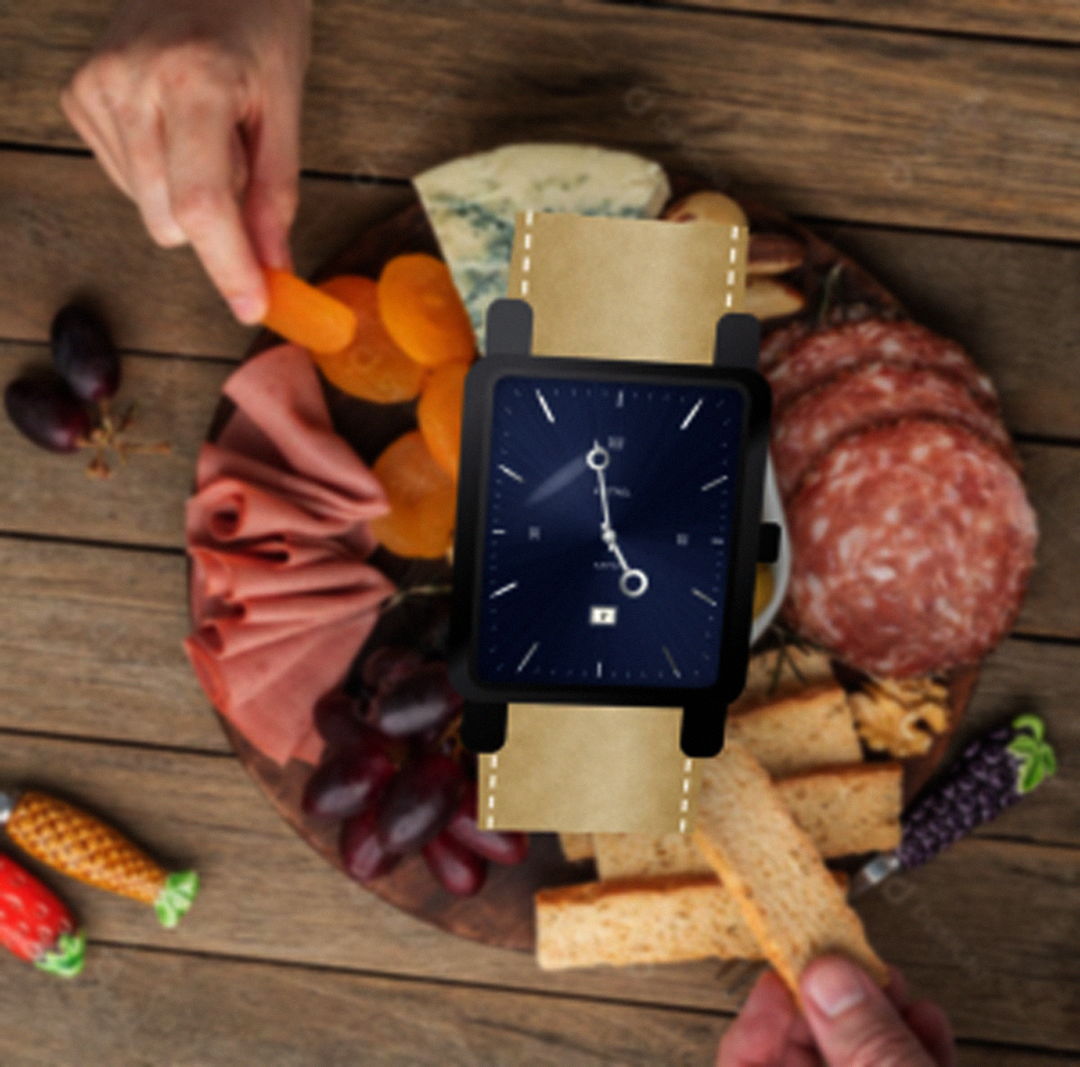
4.58
